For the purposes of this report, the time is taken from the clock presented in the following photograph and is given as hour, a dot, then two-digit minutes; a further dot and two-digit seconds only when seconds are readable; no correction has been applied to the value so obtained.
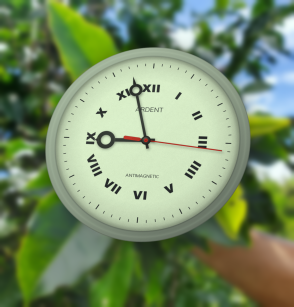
8.57.16
